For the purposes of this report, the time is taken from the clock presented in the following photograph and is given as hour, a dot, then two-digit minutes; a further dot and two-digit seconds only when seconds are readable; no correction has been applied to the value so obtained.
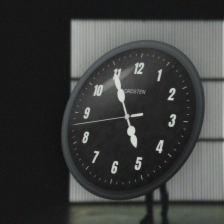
4.54.43
